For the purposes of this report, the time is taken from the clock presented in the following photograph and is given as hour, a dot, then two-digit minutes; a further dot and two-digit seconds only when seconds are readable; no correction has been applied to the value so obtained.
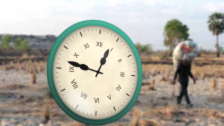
12.47
